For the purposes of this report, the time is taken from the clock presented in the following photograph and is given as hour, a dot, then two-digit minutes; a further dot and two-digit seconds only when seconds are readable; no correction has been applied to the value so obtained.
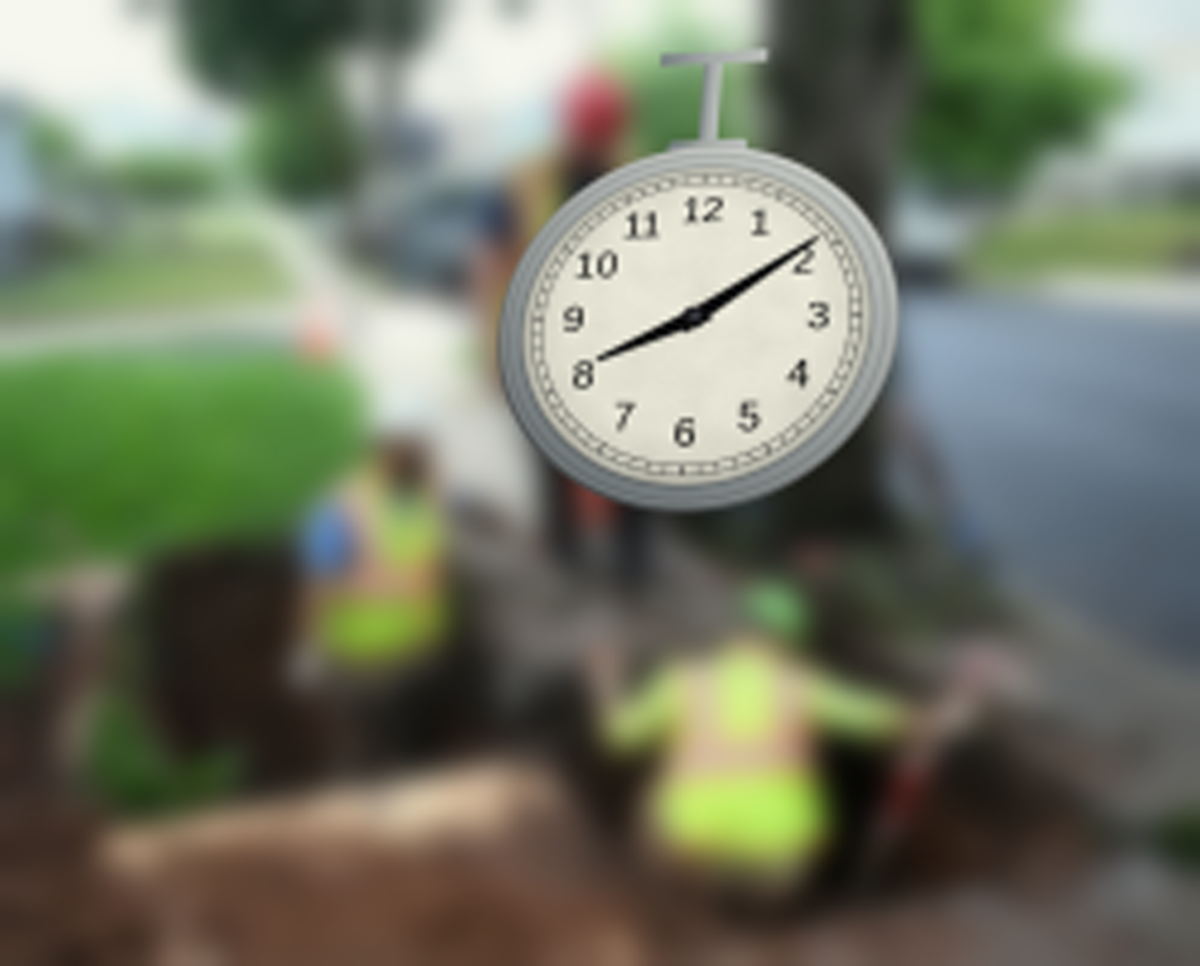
8.09
